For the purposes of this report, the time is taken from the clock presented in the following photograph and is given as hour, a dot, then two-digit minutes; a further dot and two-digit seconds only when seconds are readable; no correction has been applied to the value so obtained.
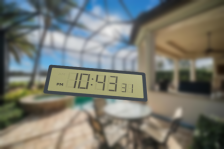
10.43.31
